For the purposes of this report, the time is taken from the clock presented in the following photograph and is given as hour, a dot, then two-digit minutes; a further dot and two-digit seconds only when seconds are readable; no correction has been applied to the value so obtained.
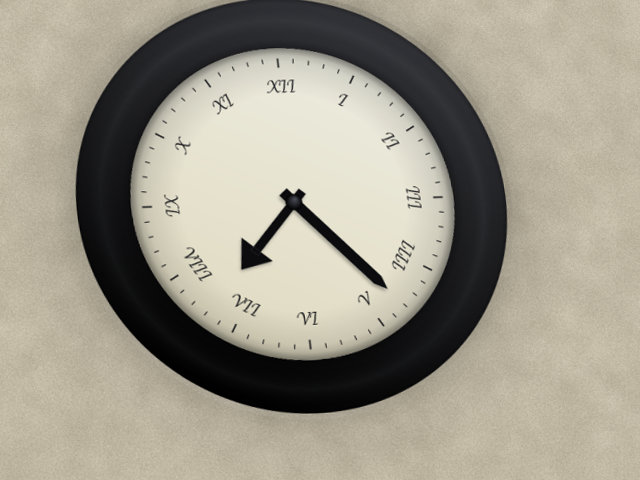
7.23
